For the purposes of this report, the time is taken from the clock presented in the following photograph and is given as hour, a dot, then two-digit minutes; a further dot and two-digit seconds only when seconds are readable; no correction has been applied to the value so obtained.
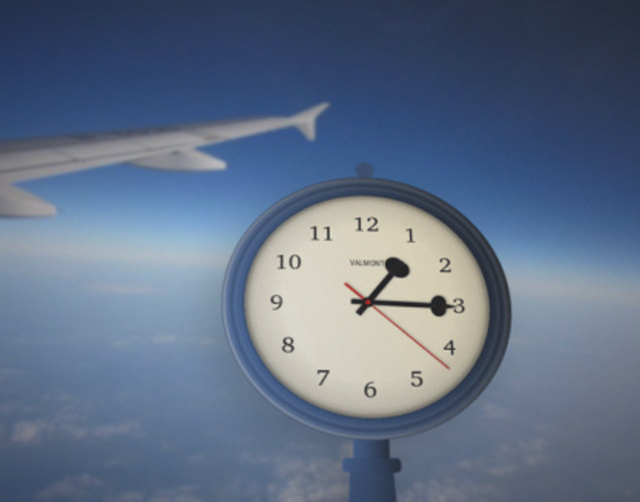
1.15.22
